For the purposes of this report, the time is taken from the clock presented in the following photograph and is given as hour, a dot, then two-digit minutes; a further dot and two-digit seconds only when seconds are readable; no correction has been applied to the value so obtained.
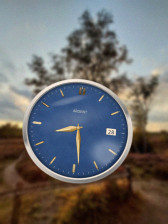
8.29
